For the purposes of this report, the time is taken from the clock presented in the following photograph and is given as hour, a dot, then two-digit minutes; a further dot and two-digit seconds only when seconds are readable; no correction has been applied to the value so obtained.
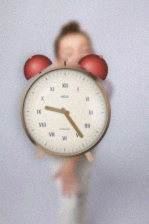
9.24
